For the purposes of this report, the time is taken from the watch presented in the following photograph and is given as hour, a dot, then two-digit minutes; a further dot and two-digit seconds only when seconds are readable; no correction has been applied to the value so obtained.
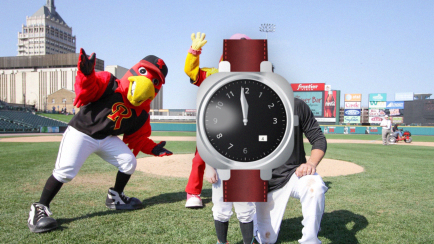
11.59
